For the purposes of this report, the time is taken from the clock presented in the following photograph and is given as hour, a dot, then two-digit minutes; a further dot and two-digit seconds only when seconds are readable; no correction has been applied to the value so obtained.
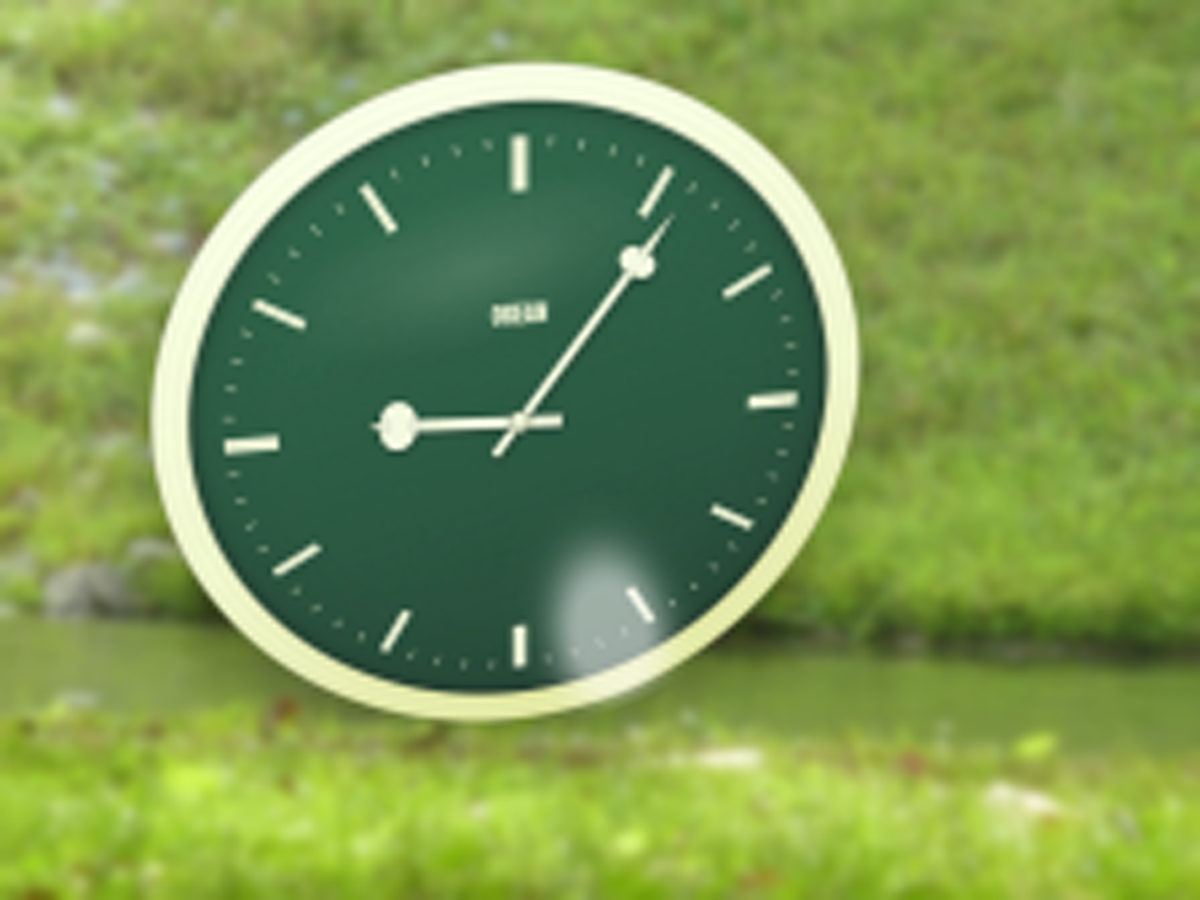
9.06
